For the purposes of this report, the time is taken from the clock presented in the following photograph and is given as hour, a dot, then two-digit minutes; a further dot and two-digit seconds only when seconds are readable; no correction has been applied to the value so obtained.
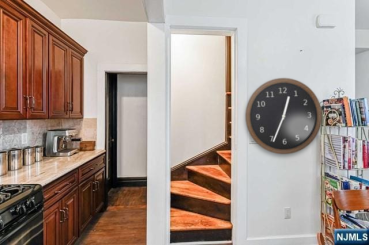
12.34
